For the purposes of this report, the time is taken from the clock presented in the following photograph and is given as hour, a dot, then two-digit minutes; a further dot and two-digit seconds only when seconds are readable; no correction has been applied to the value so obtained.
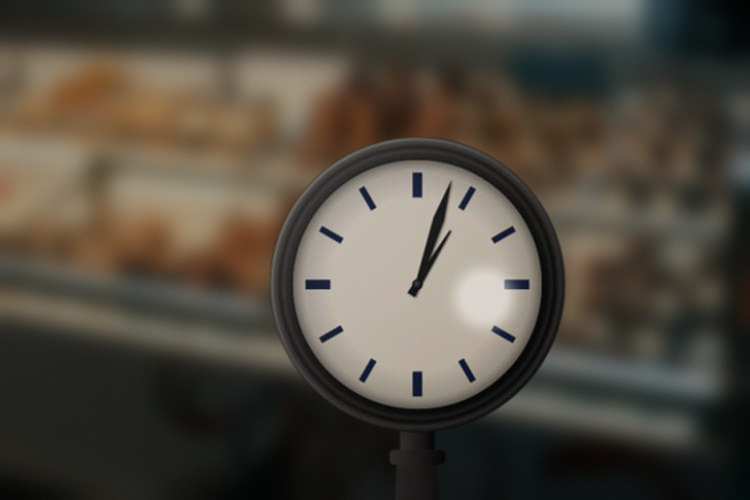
1.03
